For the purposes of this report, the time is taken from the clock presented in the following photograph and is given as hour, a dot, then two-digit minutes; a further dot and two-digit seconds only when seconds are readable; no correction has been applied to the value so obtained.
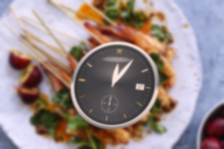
12.05
